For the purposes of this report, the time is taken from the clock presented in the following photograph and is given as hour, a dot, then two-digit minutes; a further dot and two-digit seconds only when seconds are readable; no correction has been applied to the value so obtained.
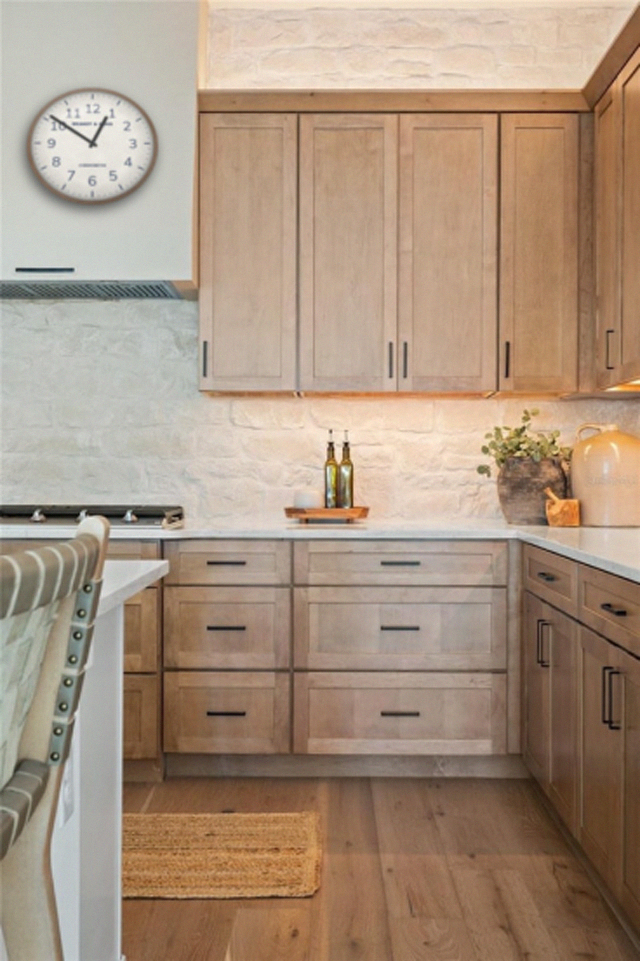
12.51
